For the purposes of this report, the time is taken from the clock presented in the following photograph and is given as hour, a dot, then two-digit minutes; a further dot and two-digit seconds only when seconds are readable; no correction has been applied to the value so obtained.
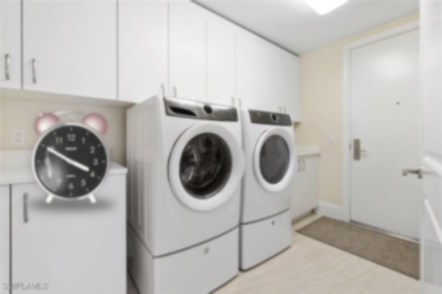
3.50
